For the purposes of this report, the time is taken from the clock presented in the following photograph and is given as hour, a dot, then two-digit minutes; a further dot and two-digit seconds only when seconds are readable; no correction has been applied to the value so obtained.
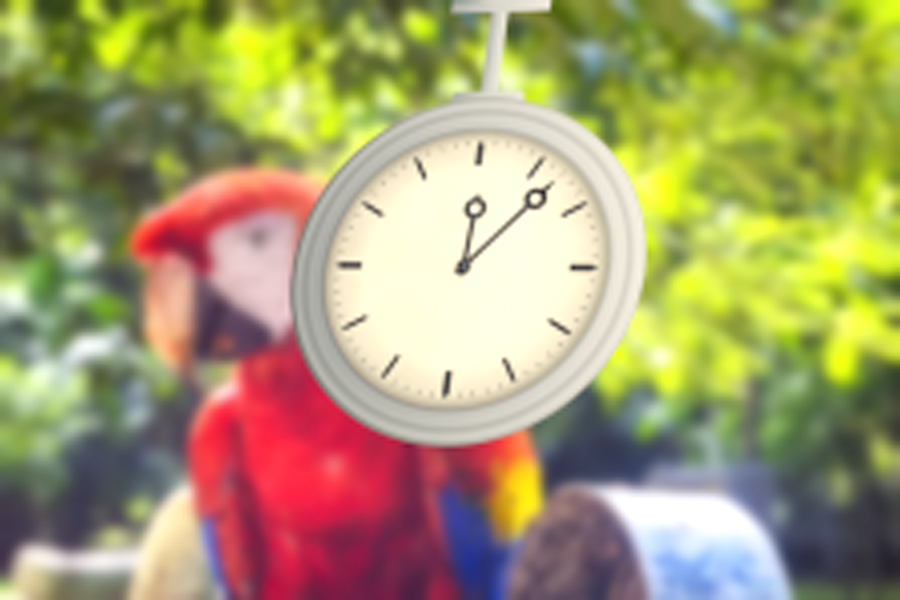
12.07
